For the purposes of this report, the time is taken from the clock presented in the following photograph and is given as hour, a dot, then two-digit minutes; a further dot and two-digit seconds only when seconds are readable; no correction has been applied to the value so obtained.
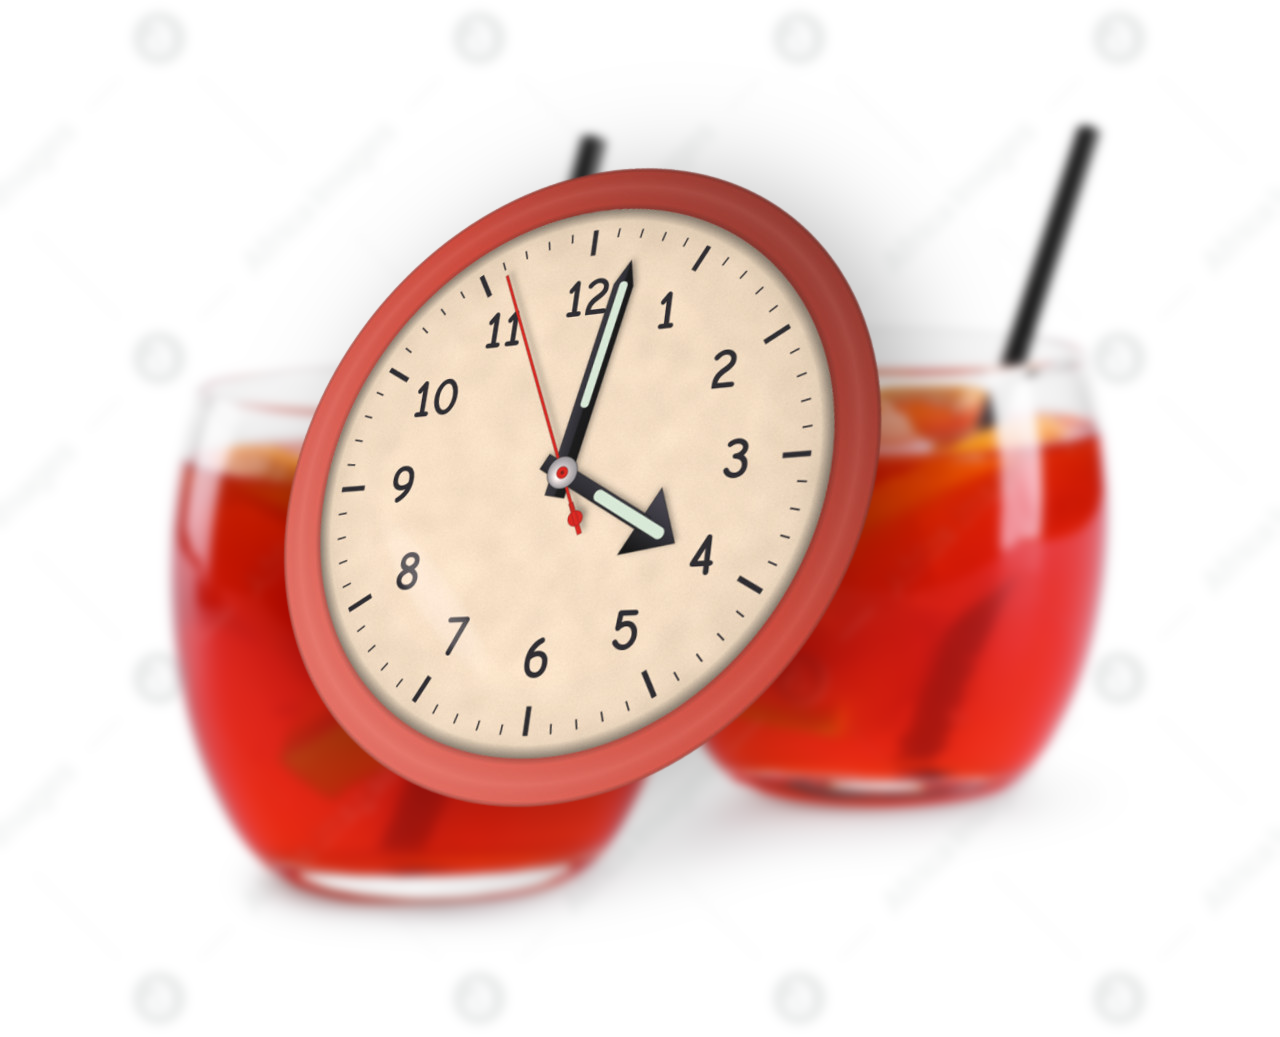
4.01.56
